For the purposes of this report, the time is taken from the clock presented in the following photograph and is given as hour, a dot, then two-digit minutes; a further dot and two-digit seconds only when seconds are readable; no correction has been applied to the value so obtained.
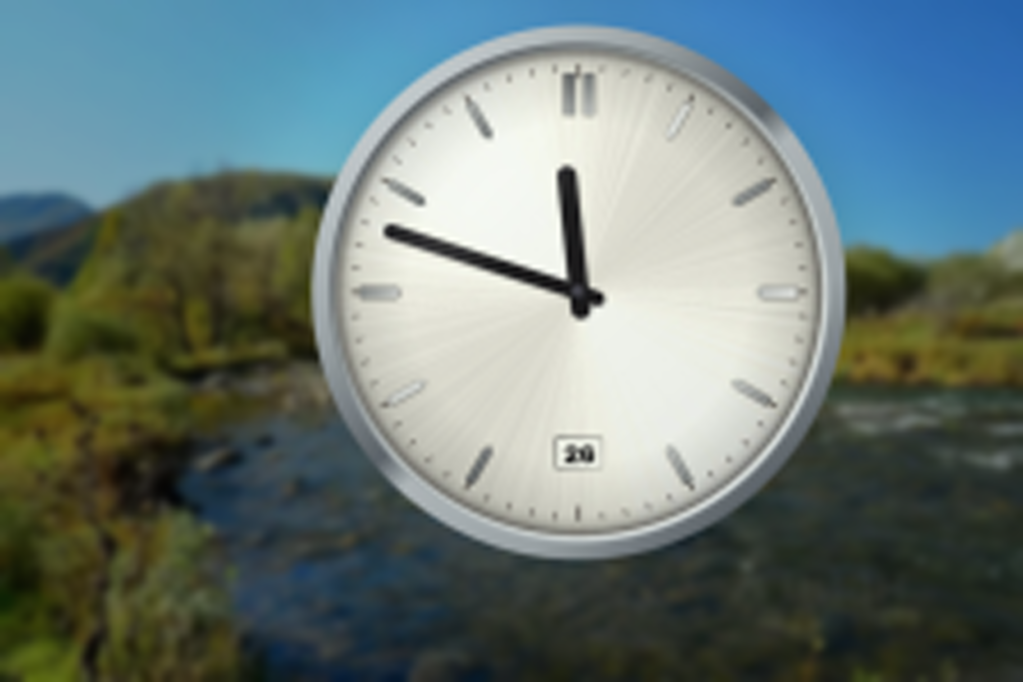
11.48
